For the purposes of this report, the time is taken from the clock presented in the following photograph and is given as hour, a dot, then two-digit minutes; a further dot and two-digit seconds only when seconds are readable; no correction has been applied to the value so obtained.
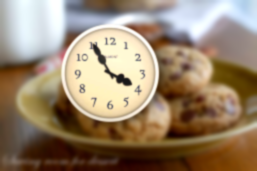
3.55
